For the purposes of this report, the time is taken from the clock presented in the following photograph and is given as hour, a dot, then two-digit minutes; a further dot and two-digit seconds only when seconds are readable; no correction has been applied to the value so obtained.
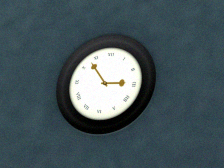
2.53
